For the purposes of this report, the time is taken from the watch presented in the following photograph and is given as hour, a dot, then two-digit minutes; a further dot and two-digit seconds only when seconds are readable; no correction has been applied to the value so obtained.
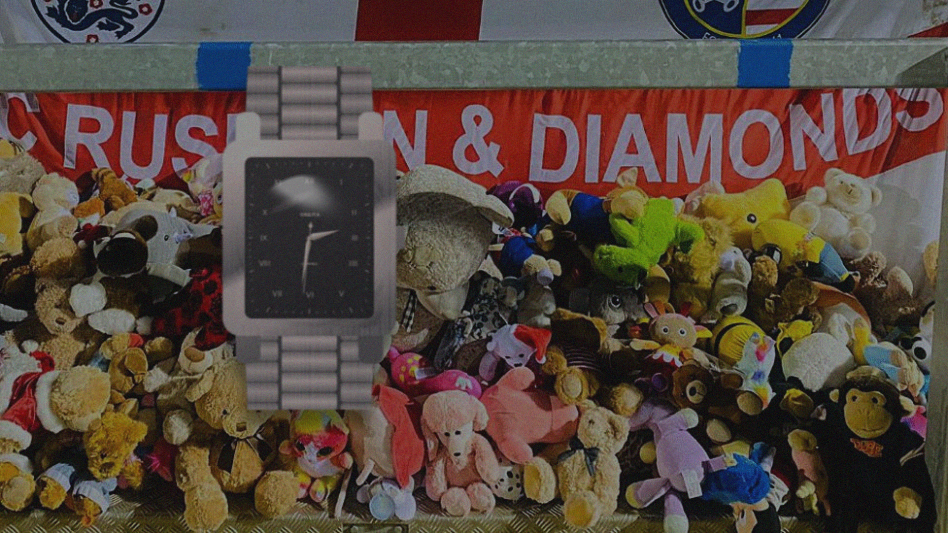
2.31.31
